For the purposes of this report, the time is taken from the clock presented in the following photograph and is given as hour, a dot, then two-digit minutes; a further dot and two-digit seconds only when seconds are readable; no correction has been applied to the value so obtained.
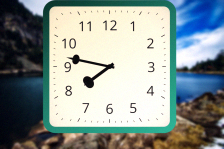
7.47
